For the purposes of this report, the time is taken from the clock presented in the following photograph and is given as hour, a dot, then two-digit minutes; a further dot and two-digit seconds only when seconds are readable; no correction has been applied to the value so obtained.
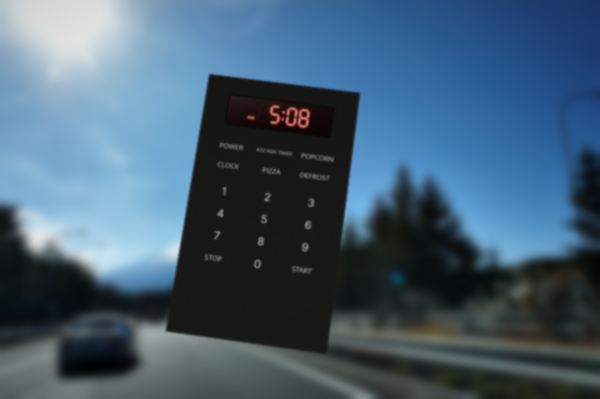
5.08
